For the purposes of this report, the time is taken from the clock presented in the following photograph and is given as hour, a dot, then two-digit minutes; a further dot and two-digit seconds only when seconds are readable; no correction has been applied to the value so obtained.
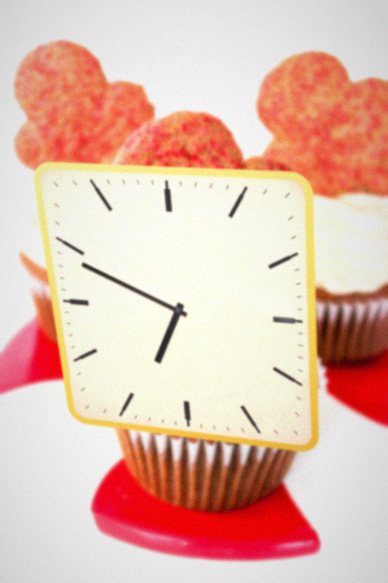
6.49
